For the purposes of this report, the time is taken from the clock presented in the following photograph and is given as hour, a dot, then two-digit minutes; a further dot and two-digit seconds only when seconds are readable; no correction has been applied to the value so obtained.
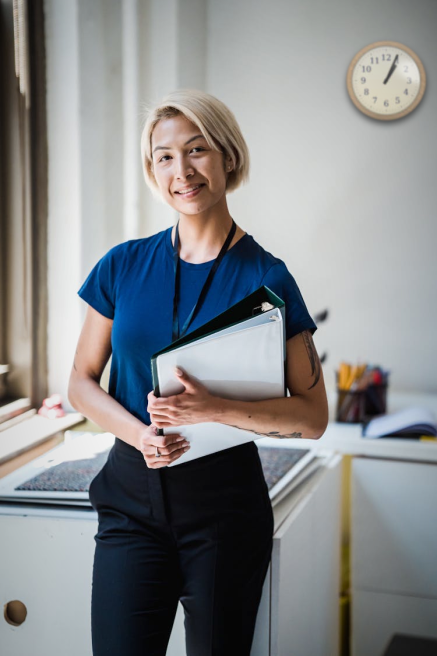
1.04
